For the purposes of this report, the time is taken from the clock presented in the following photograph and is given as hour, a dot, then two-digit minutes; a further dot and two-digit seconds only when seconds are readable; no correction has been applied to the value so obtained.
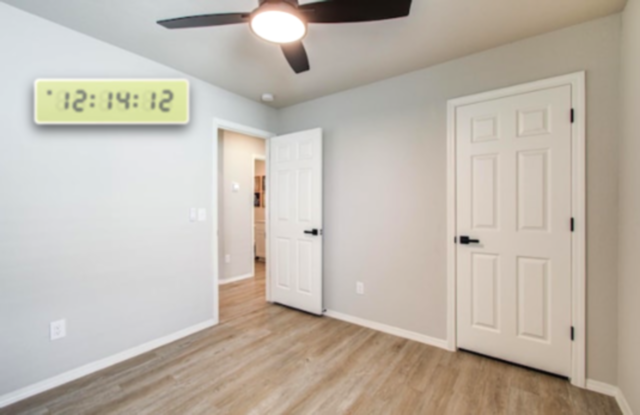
12.14.12
